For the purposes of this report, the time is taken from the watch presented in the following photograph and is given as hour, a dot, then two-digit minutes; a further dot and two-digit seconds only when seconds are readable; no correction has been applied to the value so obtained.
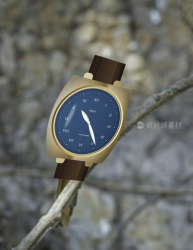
10.24
